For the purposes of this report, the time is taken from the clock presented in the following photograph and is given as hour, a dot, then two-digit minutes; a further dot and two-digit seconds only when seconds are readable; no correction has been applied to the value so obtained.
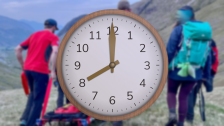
8.00
